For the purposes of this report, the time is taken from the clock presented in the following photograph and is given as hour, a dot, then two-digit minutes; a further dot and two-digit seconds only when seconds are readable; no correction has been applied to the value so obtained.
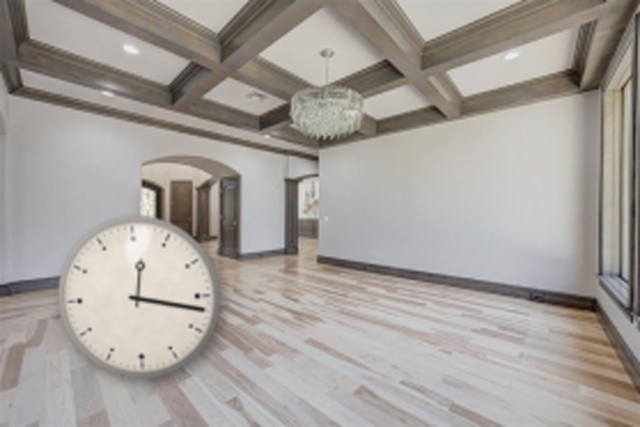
12.17
